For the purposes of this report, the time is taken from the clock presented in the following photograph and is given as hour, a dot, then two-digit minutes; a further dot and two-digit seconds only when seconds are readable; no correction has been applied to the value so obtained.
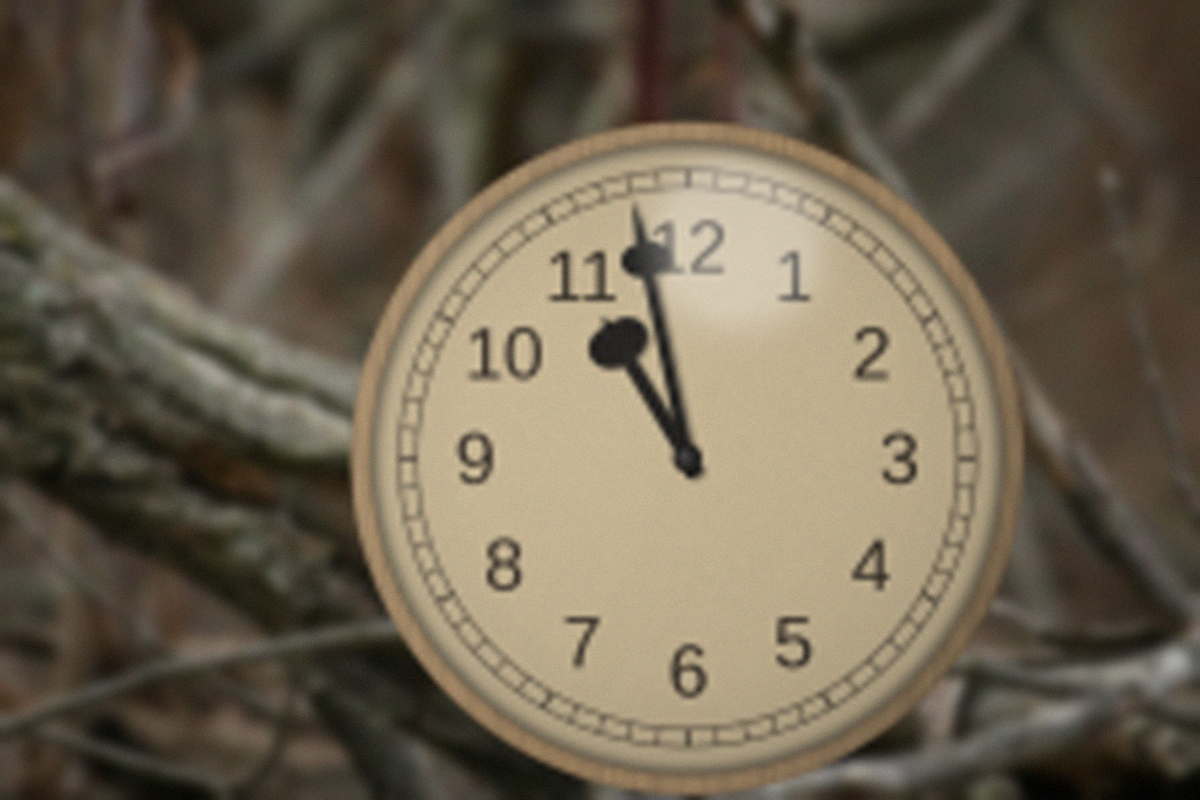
10.58
